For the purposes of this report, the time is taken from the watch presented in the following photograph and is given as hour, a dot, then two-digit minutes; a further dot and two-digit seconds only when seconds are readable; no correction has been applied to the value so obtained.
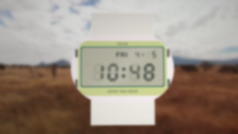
10.48
